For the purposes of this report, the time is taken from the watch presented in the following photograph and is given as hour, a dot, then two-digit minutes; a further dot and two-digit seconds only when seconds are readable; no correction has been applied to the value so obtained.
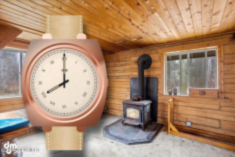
8.00
